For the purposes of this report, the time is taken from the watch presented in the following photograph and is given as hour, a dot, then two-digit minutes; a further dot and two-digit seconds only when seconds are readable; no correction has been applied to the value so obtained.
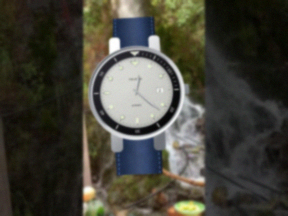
12.22
